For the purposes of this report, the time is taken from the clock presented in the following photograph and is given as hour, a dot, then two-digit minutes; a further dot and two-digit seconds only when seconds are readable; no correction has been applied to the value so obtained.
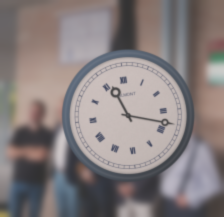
11.18
